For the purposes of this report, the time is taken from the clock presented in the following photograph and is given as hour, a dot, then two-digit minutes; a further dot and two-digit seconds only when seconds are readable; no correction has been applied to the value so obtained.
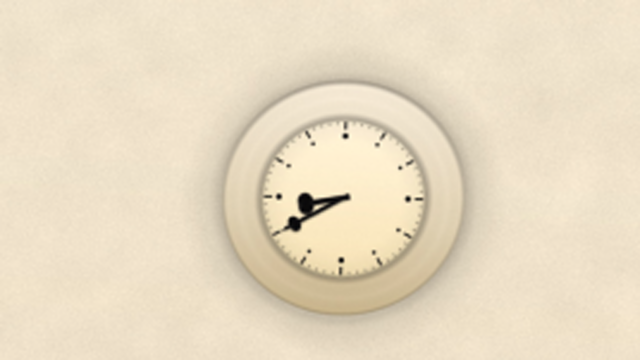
8.40
